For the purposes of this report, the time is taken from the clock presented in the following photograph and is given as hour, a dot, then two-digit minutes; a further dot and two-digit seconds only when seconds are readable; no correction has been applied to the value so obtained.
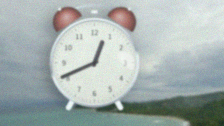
12.41
